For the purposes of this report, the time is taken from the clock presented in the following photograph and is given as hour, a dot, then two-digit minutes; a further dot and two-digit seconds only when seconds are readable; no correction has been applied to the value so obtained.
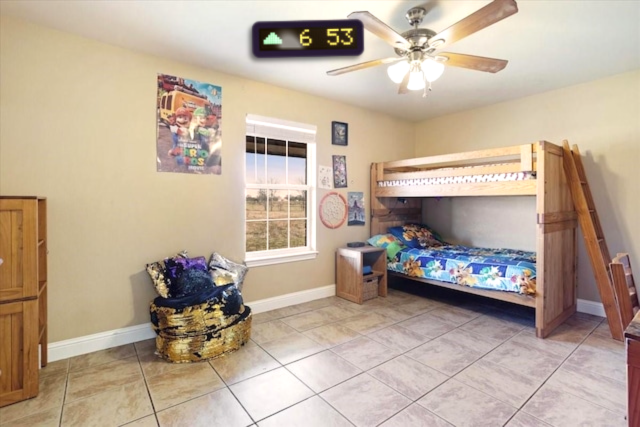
6.53
